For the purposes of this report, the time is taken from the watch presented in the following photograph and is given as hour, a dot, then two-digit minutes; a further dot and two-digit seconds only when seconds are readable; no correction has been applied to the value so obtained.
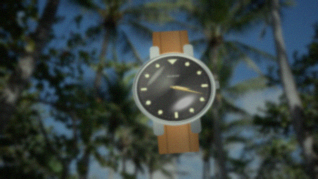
3.18
